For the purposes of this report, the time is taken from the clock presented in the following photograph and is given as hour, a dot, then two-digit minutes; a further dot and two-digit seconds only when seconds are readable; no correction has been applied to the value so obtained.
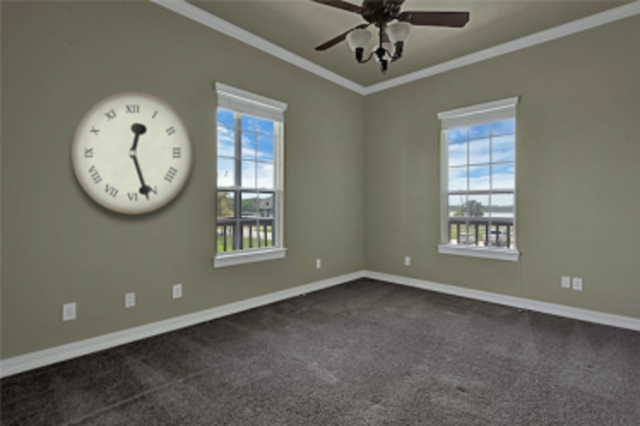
12.27
